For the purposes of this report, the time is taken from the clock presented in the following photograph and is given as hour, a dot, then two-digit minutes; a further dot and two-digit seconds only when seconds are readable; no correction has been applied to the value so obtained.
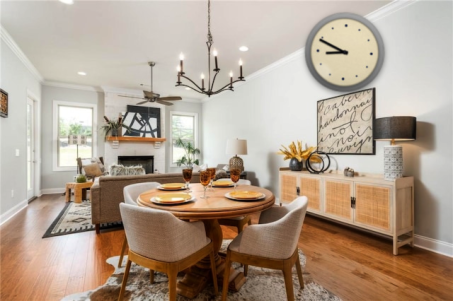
8.49
